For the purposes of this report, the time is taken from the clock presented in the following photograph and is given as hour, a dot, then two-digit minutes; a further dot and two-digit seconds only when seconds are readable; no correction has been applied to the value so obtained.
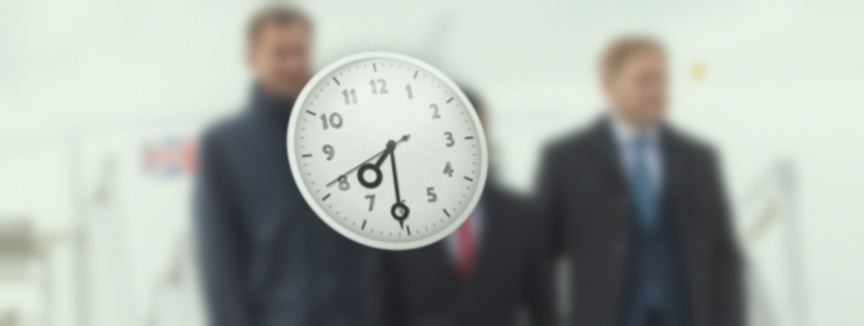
7.30.41
